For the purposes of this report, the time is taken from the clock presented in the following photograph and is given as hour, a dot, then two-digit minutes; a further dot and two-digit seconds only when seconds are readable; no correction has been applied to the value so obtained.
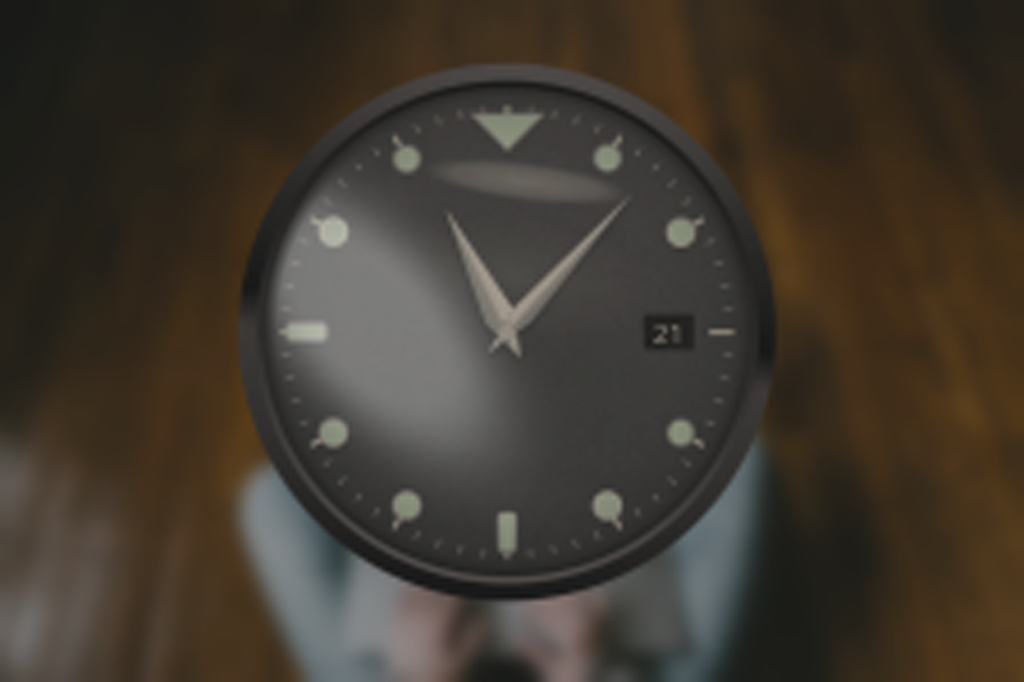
11.07
